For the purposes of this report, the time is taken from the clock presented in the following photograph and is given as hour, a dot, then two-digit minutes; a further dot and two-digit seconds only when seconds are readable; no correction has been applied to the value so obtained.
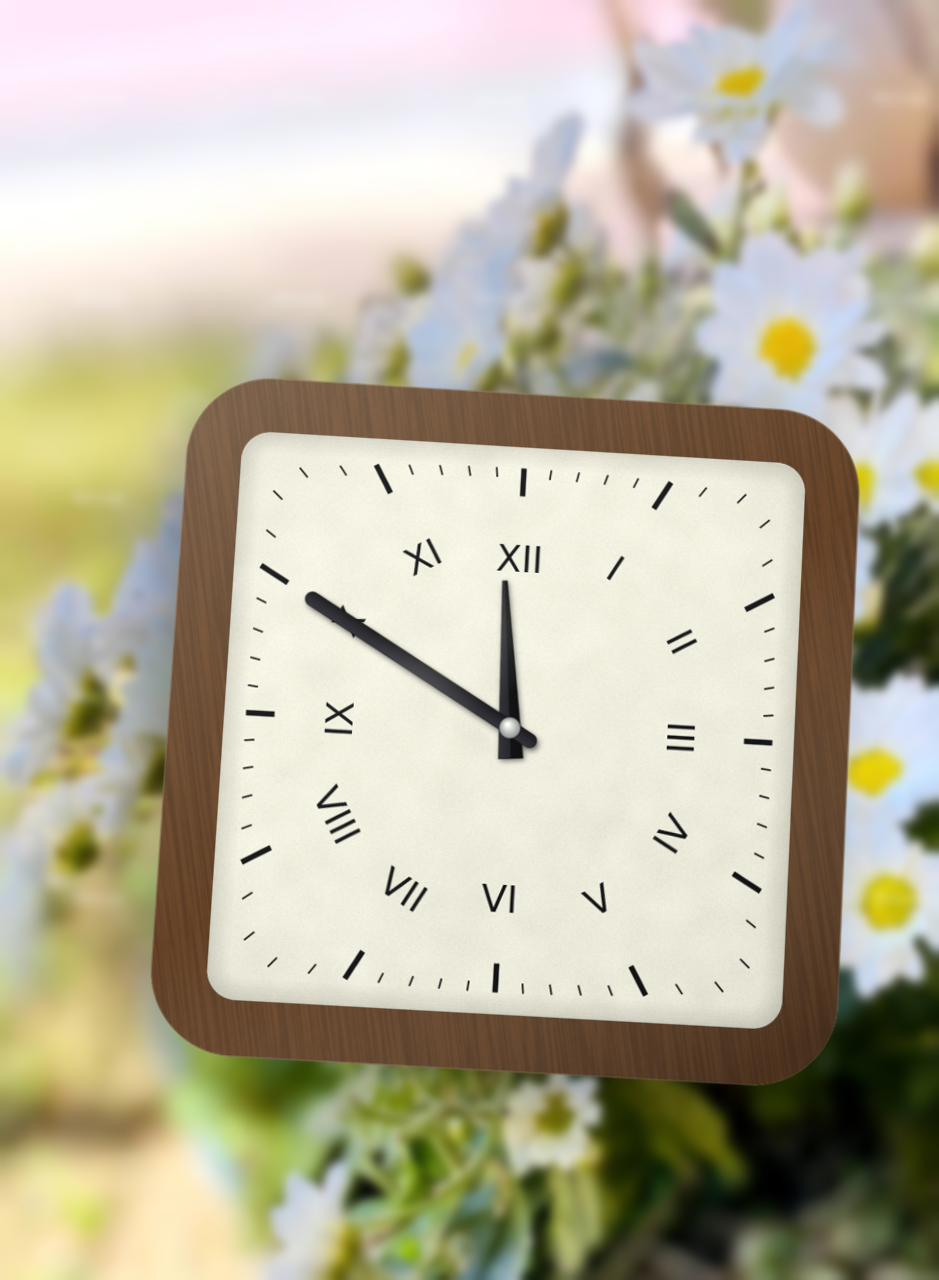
11.50
